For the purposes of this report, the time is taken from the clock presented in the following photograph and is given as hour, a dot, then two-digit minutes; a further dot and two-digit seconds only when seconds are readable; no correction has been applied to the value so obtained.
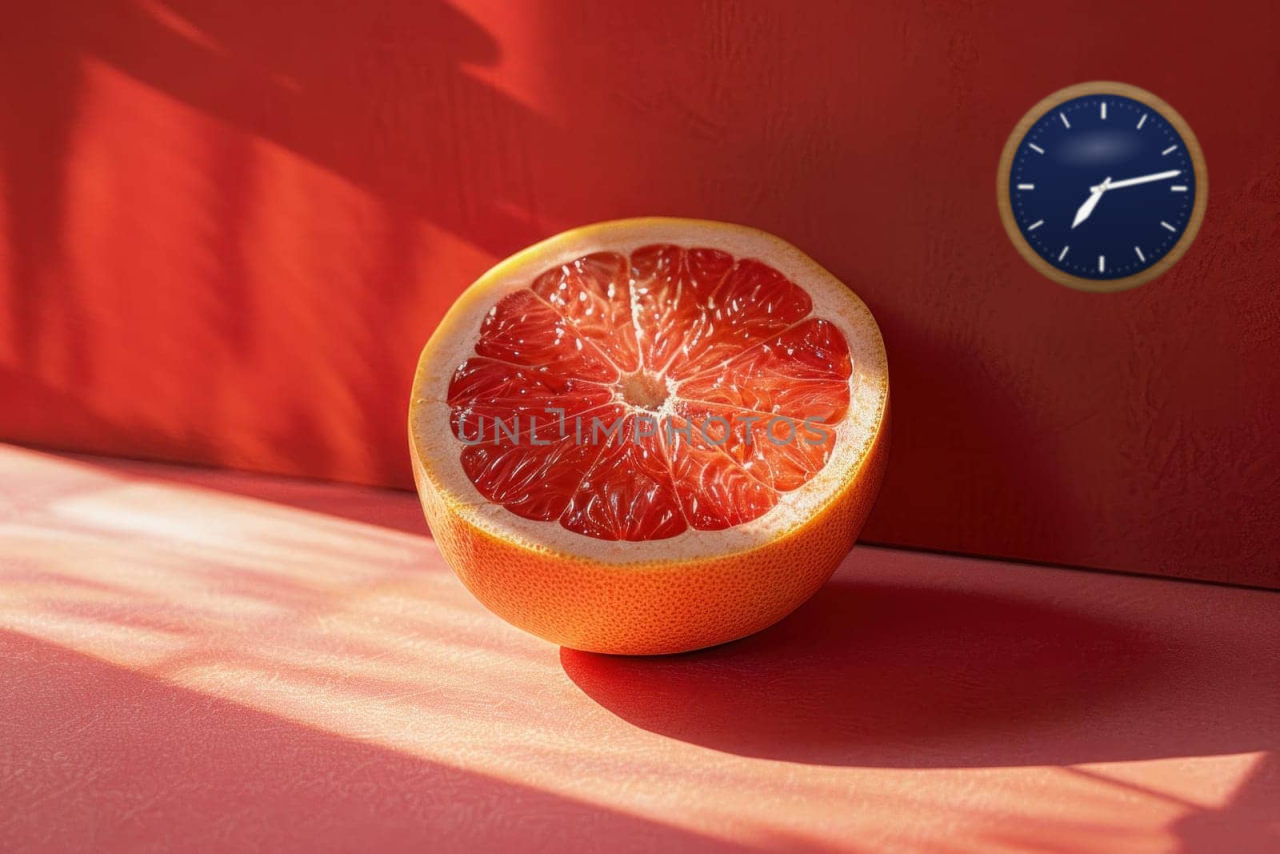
7.13
